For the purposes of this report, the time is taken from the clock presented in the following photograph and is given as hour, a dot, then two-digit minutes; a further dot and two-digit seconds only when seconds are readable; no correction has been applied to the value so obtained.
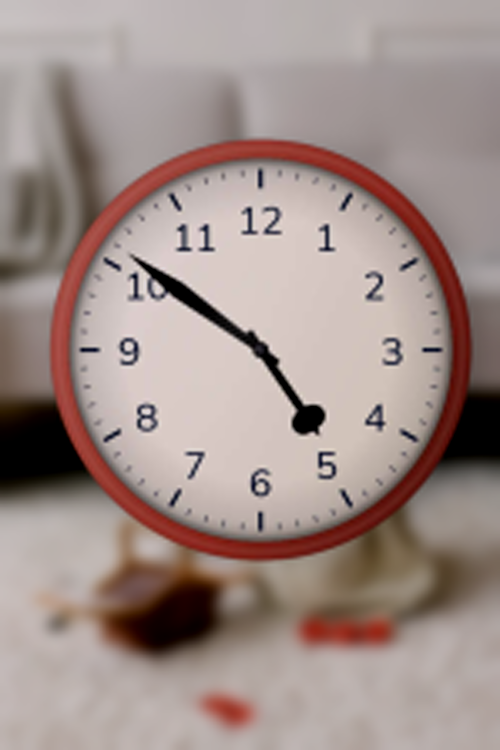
4.51
